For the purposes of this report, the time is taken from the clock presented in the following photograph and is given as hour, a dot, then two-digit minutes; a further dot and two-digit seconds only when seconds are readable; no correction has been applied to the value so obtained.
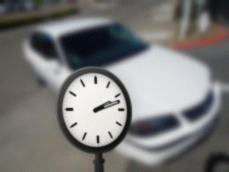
2.12
